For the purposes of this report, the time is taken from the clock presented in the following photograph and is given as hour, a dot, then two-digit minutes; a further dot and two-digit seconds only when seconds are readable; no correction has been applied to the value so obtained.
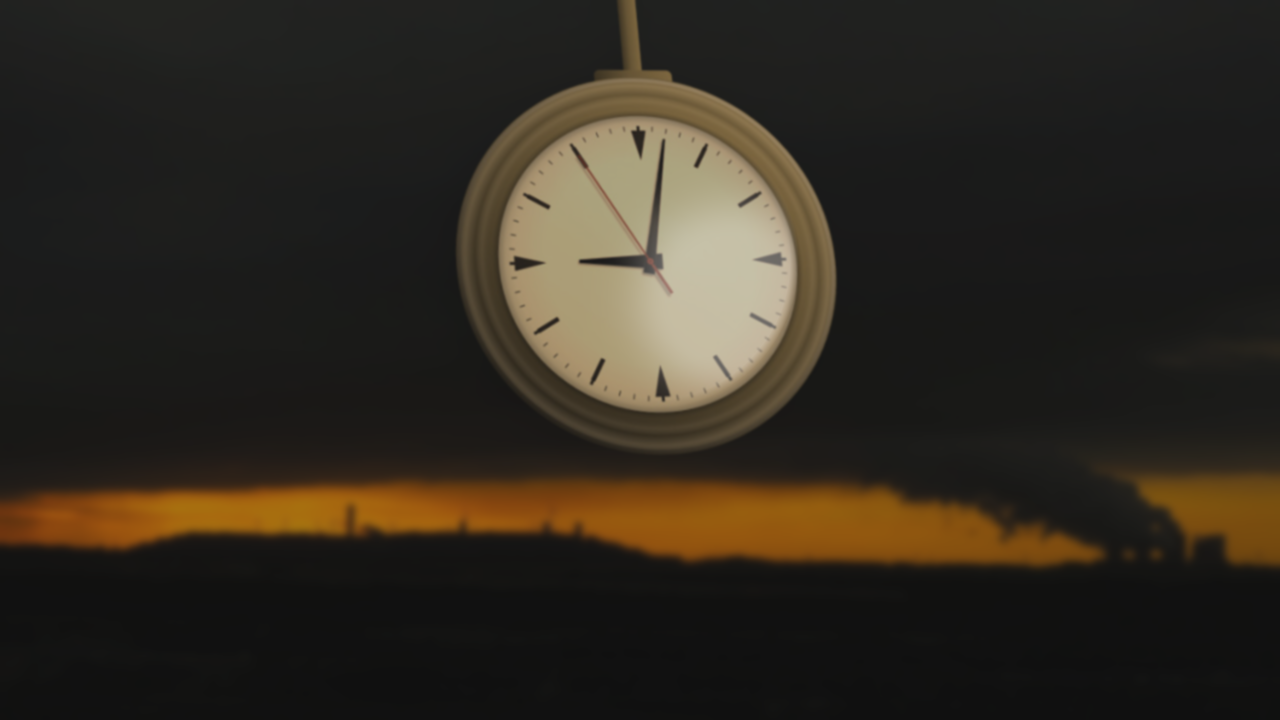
9.01.55
